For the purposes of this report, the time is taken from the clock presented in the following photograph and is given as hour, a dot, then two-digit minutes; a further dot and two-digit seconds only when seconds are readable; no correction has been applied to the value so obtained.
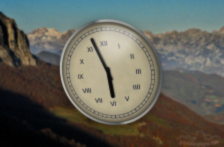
5.57
